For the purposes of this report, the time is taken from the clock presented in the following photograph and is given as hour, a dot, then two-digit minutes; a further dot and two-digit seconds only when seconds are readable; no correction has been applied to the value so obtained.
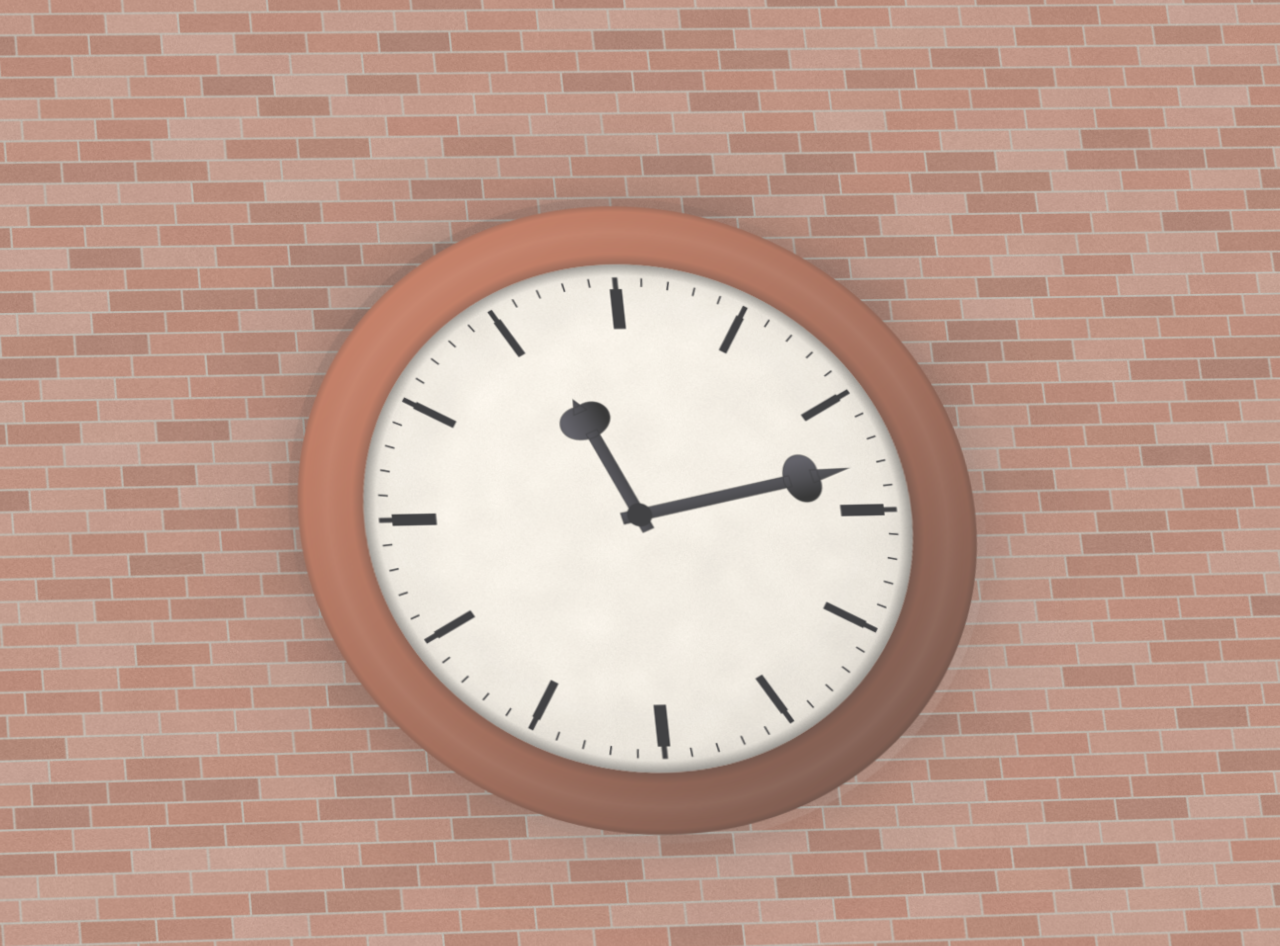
11.13
